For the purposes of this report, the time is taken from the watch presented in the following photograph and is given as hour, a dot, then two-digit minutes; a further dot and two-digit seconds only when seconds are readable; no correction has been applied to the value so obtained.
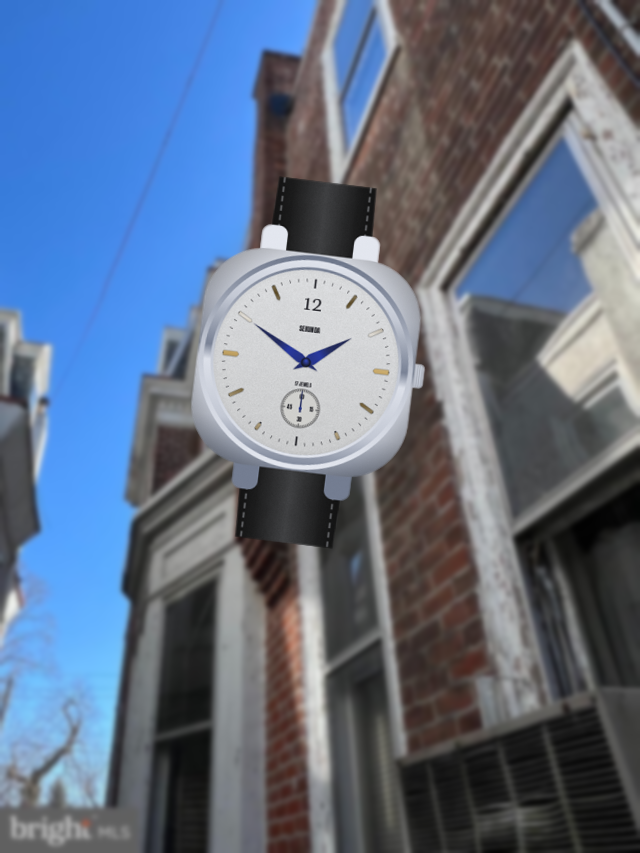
1.50
